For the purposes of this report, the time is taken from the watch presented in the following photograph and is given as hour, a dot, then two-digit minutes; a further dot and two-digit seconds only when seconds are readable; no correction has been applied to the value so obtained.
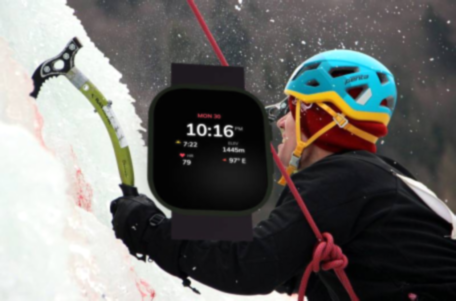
10.16
